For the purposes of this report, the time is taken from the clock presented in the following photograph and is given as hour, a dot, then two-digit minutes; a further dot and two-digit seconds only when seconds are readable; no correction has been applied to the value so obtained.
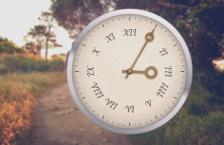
3.05
